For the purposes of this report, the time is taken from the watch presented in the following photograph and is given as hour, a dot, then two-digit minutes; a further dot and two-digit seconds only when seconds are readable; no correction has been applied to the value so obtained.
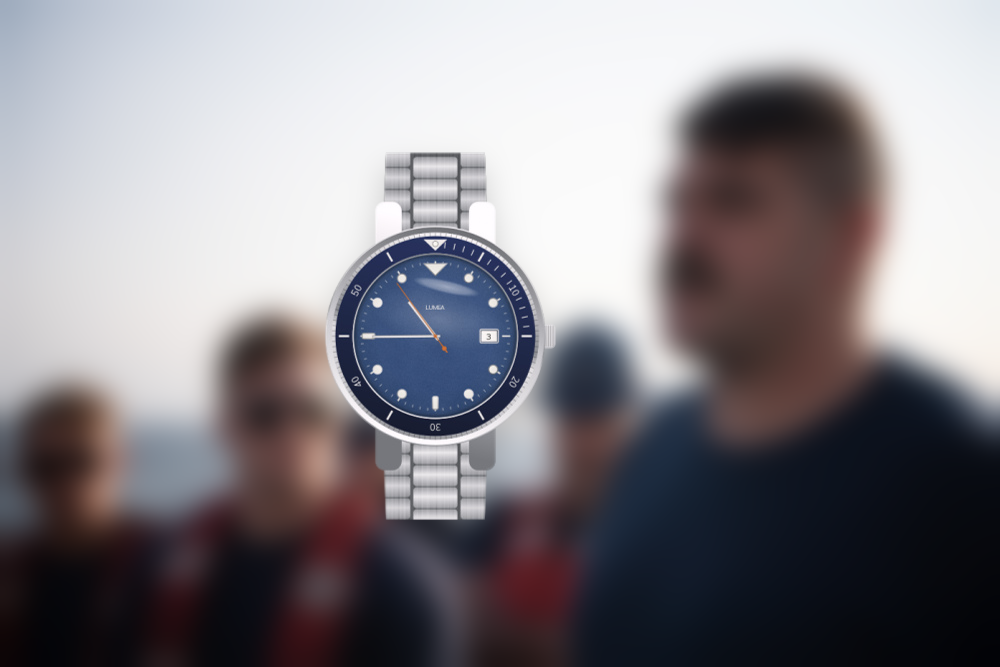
10.44.54
